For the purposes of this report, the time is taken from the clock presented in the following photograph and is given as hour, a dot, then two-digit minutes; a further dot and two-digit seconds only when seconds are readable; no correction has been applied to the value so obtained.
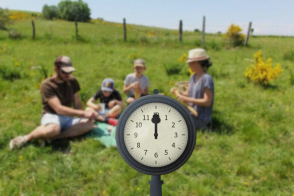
12.00
